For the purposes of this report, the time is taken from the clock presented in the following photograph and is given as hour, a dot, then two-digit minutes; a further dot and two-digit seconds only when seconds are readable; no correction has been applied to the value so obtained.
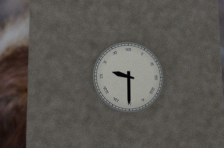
9.30
